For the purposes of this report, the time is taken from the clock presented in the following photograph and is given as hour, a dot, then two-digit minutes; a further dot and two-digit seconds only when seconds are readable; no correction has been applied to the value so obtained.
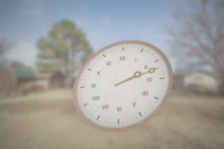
2.12
